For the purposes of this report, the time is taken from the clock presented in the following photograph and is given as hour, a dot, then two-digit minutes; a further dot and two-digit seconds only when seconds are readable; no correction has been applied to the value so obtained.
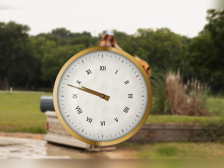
9.48
